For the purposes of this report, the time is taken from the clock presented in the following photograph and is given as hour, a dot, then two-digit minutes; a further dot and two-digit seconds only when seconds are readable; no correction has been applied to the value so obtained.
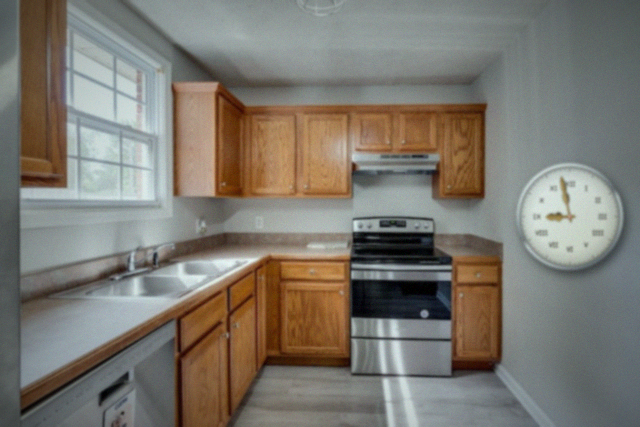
8.58
